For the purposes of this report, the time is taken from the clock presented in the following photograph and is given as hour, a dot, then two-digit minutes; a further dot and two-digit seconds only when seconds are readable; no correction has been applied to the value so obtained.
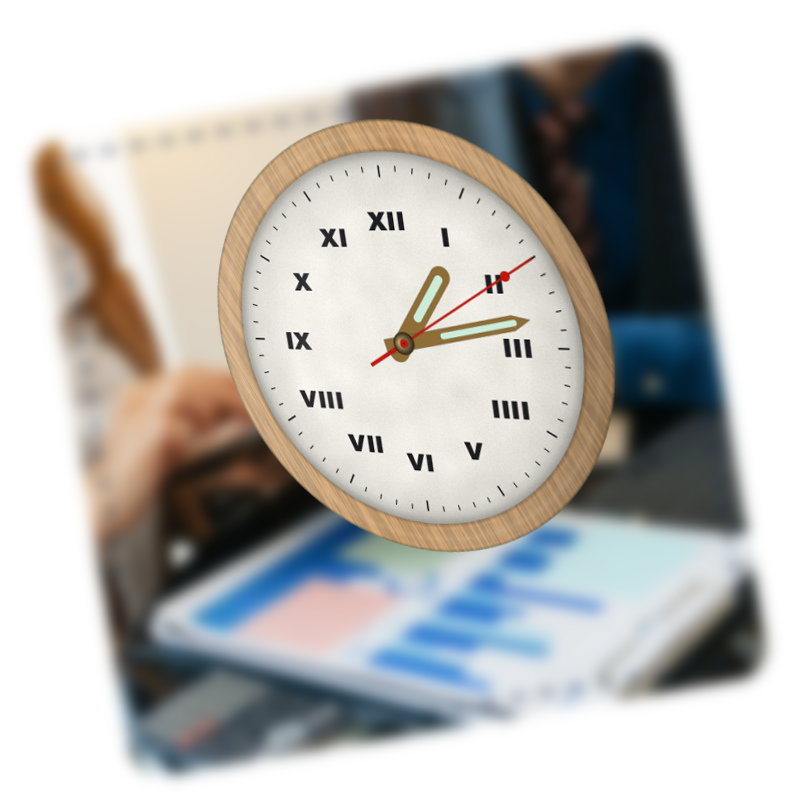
1.13.10
